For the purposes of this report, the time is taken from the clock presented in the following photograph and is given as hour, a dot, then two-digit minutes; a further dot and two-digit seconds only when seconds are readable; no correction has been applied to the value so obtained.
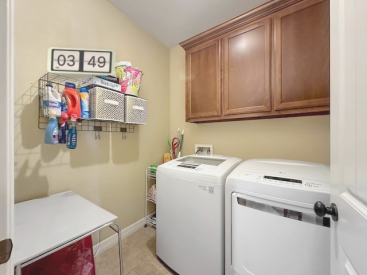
3.49
